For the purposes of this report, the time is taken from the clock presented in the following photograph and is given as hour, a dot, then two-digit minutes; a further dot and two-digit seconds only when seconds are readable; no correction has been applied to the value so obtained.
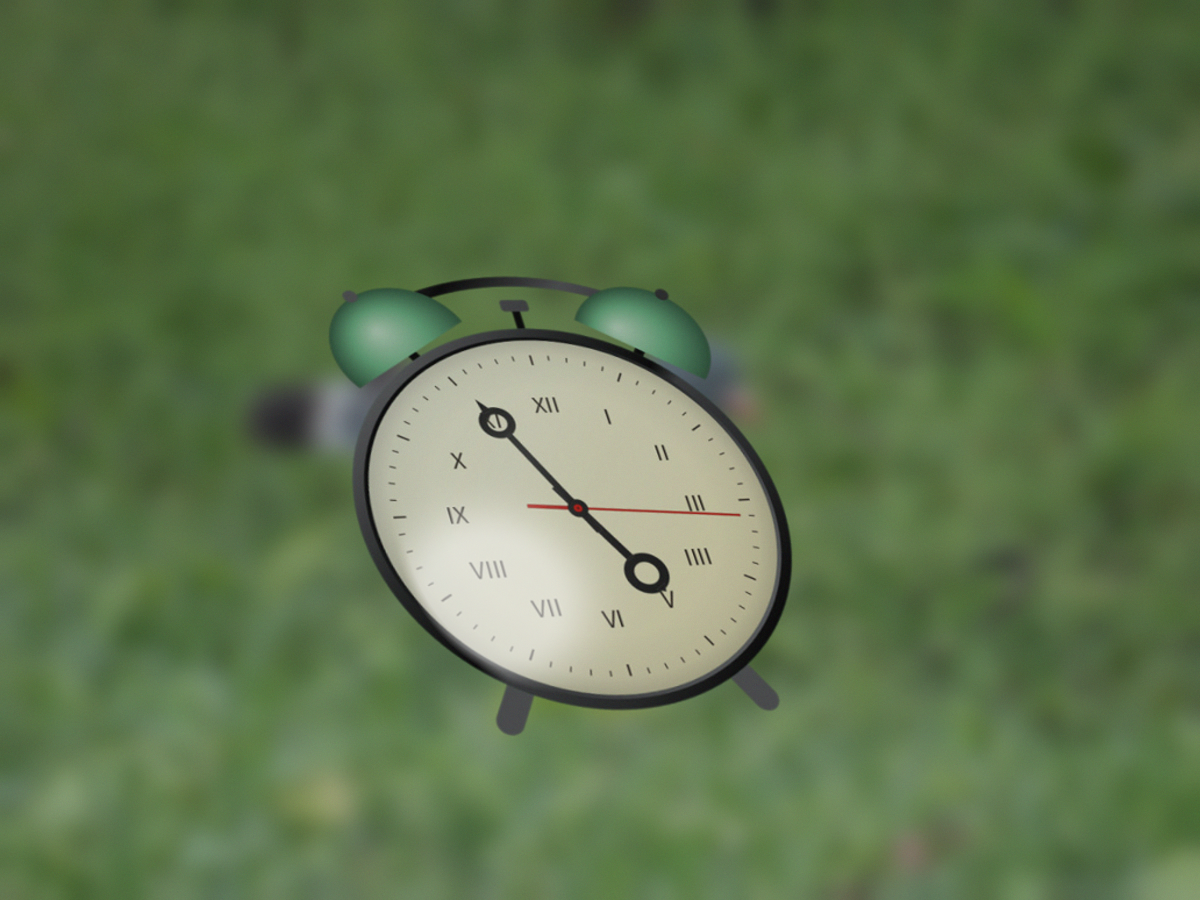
4.55.16
